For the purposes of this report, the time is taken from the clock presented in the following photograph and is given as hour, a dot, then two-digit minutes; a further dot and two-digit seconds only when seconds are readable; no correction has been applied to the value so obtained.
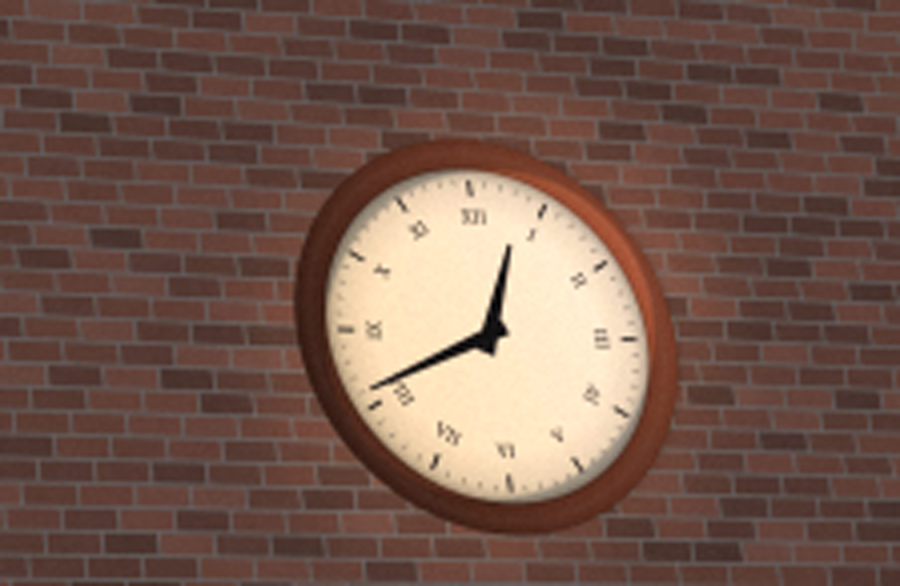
12.41
